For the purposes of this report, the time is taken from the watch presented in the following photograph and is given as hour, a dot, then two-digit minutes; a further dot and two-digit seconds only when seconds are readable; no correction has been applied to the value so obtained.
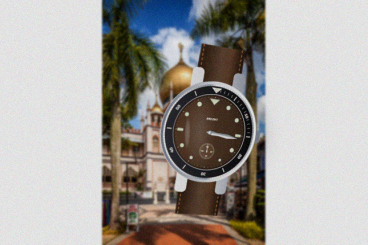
3.16
